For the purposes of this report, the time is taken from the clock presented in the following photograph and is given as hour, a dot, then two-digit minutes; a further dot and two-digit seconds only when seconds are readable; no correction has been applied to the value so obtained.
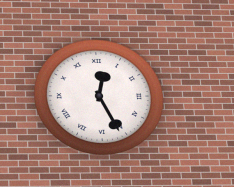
12.26
